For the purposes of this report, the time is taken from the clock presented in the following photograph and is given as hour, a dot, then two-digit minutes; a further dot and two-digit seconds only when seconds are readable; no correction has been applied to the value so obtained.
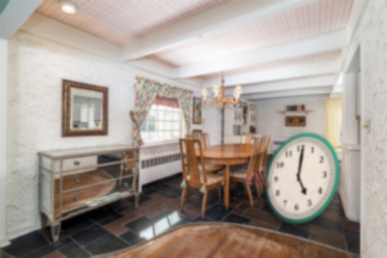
5.01
